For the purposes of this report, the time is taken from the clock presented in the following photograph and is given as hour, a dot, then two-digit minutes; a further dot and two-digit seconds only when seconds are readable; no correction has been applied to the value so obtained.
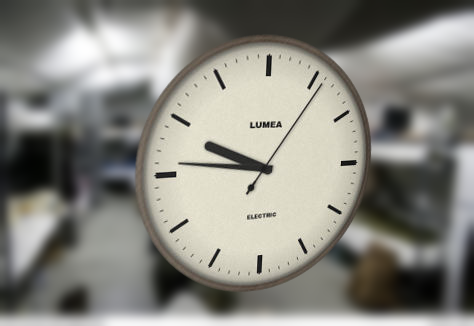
9.46.06
